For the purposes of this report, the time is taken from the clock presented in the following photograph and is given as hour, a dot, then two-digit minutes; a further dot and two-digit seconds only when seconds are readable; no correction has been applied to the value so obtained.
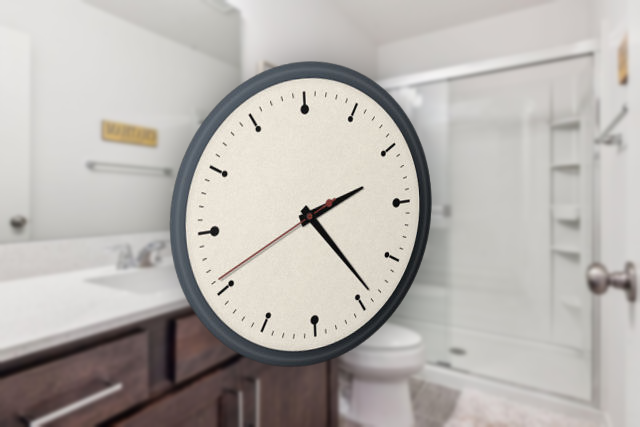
2.23.41
